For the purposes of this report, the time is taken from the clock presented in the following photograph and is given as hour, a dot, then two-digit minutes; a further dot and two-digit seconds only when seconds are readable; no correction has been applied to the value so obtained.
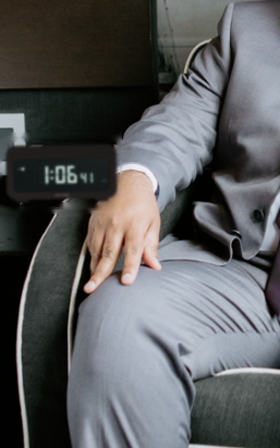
1.06
